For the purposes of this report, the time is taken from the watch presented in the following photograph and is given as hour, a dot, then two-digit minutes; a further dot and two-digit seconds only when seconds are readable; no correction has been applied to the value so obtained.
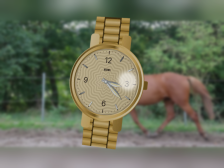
3.22
